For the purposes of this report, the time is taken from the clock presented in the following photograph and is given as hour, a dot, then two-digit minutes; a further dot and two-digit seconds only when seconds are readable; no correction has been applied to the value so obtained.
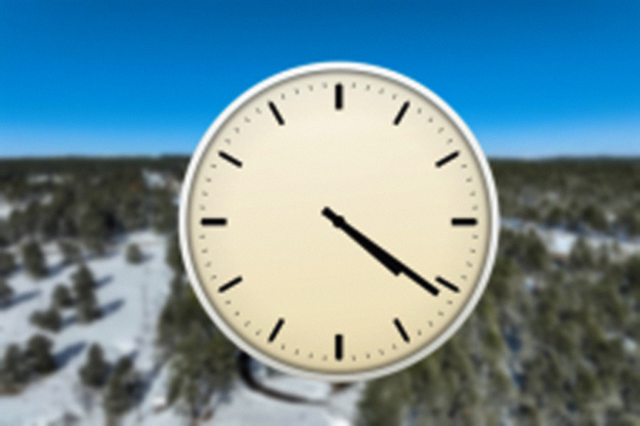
4.21
